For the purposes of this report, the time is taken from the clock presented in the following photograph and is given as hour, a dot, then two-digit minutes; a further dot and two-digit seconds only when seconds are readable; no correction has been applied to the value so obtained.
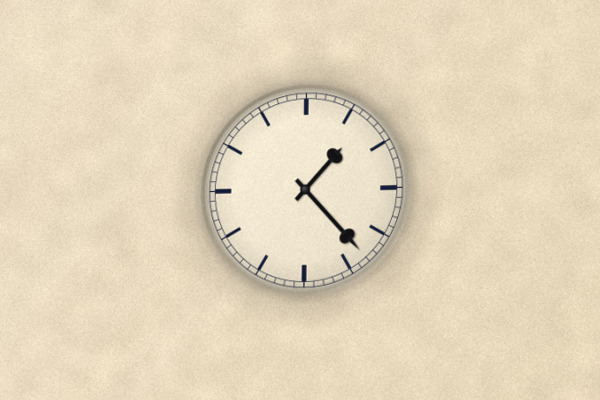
1.23
